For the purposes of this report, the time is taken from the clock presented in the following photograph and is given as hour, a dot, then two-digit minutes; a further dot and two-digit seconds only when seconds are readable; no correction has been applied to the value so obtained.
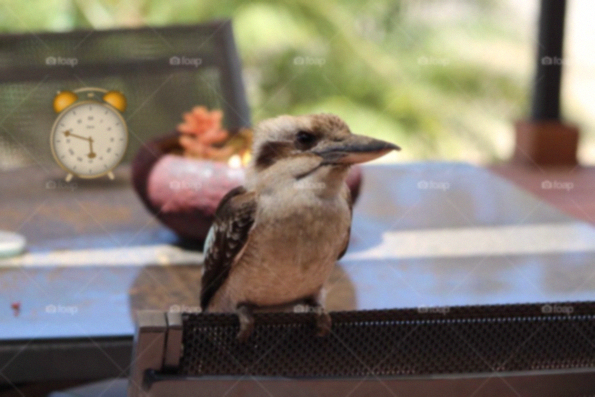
5.48
